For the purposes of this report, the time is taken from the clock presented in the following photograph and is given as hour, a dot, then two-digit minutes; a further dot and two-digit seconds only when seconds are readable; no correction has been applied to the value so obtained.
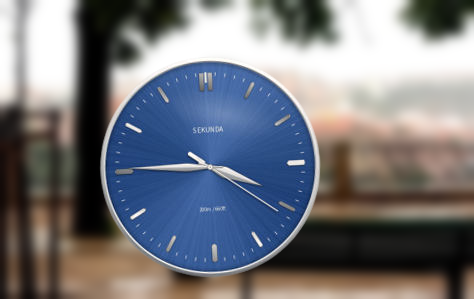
3.45.21
